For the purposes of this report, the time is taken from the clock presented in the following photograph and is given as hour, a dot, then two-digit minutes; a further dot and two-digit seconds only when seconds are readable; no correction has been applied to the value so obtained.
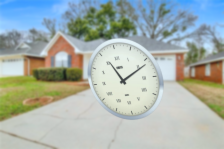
11.11
